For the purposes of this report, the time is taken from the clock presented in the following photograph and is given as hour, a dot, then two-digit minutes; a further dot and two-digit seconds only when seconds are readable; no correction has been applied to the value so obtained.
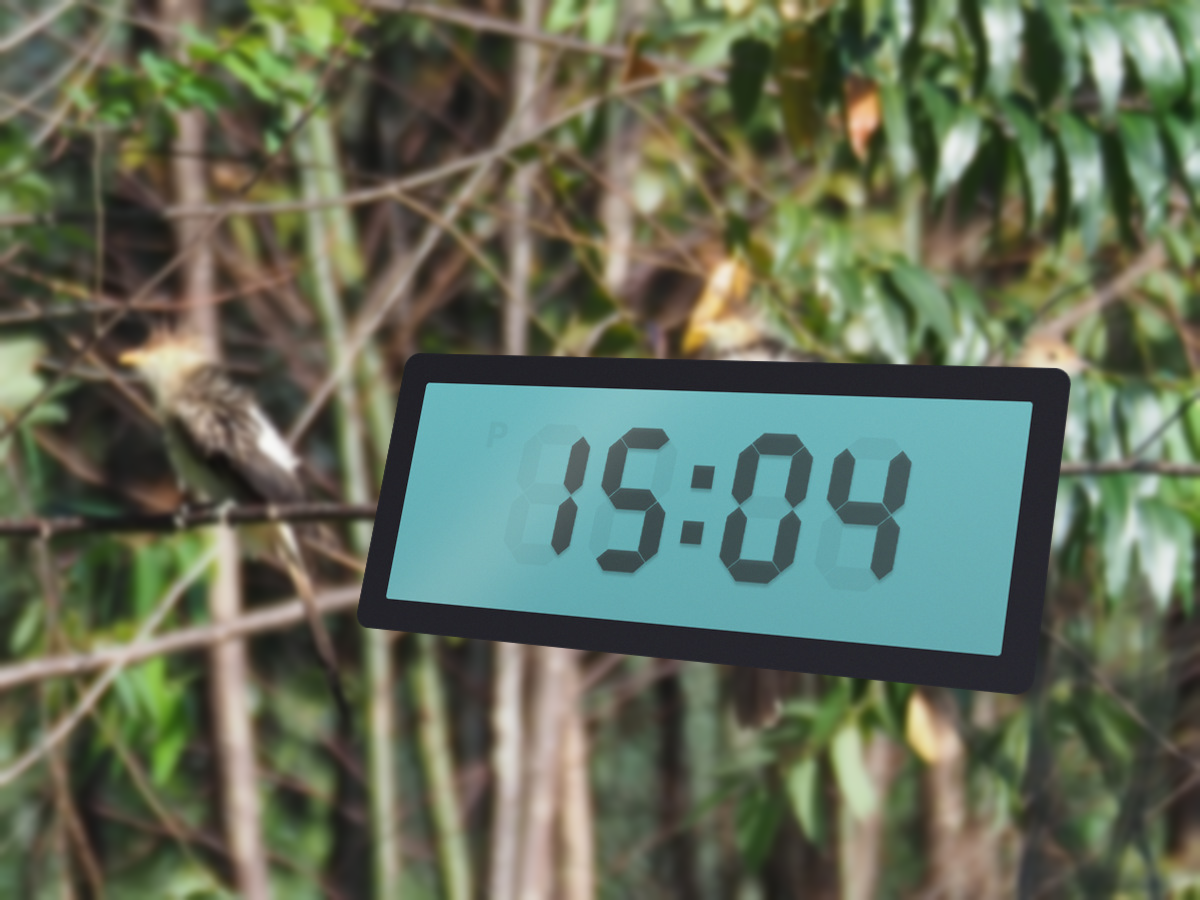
15.04
